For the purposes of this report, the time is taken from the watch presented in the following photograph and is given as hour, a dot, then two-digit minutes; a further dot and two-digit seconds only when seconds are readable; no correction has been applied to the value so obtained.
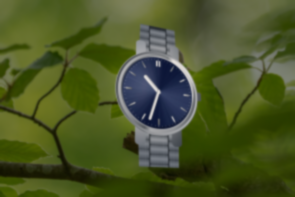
10.33
